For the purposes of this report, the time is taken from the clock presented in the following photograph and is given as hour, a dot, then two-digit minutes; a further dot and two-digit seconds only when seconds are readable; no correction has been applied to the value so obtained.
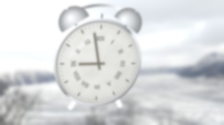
8.58
